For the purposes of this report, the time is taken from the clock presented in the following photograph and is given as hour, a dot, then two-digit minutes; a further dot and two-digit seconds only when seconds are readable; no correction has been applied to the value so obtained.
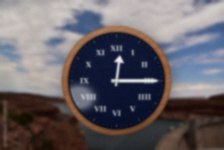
12.15
